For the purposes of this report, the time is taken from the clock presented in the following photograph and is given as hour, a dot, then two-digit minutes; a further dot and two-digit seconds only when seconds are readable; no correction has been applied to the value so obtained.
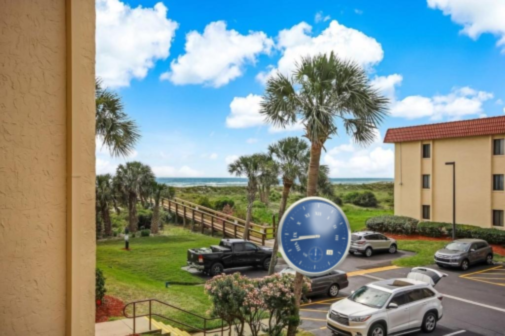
8.43
